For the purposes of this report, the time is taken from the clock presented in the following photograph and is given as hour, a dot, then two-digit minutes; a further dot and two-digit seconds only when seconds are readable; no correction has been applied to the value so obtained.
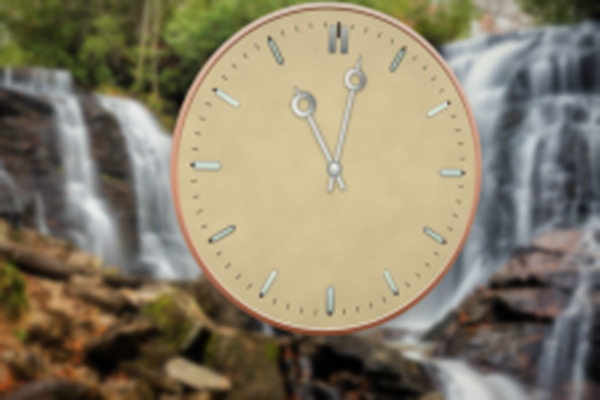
11.02
